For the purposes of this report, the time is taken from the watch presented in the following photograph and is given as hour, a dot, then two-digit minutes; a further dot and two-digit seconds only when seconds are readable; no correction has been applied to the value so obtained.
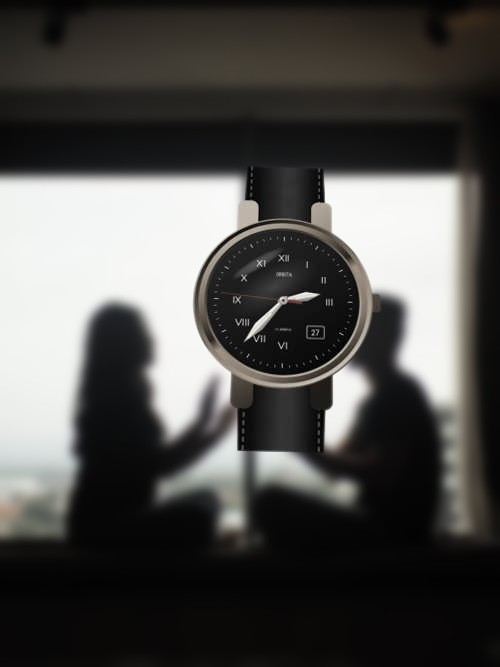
2.36.46
